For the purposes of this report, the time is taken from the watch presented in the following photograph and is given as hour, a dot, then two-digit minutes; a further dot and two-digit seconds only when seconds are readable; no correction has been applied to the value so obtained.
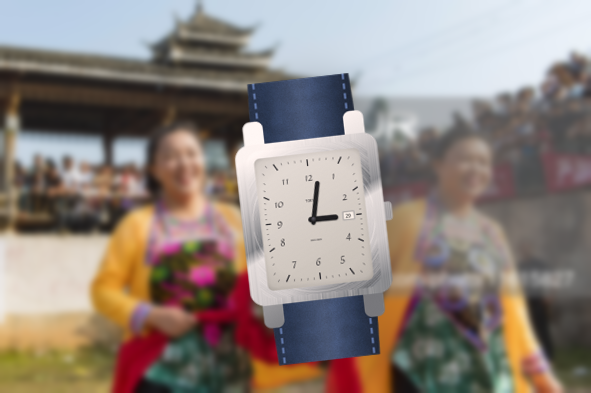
3.02
